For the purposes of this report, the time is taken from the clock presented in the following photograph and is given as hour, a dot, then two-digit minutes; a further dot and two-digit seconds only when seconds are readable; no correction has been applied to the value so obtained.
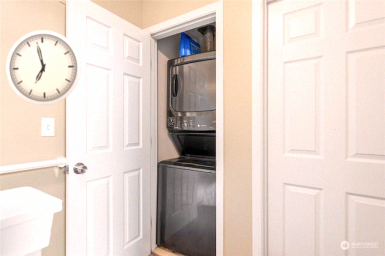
6.58
